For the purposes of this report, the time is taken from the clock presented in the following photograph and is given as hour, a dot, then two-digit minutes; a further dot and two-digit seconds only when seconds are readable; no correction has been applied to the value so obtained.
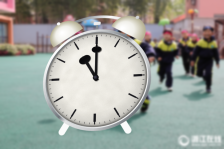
11.00
